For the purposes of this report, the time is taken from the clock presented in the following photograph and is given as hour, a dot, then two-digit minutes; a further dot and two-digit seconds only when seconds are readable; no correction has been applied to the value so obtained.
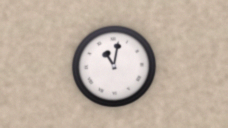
11.02
